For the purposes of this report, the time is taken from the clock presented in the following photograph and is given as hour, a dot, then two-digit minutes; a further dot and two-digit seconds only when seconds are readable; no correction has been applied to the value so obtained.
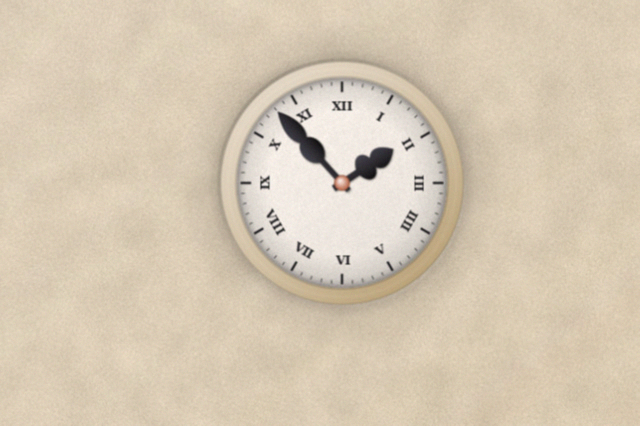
1.53
